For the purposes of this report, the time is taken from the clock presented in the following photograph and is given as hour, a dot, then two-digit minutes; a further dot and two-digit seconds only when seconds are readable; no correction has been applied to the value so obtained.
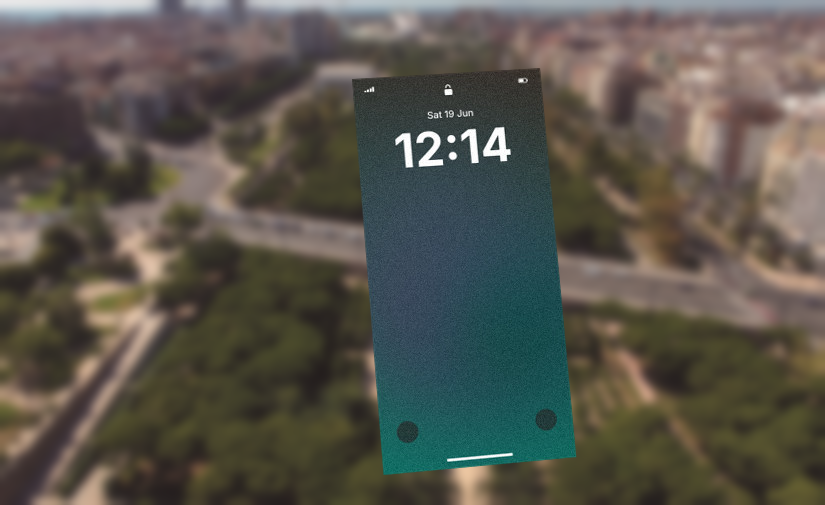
12.14
